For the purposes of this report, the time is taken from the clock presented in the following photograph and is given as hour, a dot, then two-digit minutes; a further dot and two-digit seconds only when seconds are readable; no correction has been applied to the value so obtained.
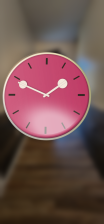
1.49
